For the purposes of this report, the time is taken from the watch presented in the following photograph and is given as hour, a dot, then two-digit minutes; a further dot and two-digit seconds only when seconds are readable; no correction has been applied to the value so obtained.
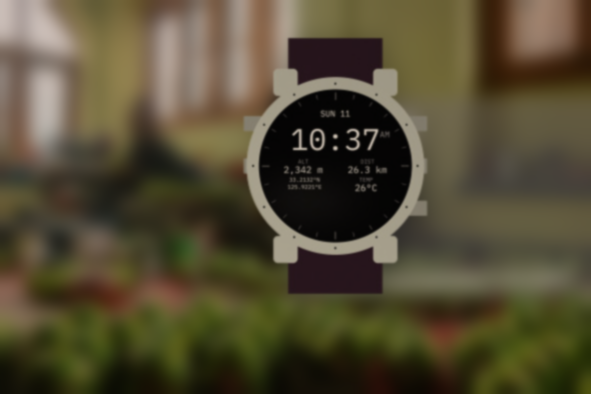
10.37
